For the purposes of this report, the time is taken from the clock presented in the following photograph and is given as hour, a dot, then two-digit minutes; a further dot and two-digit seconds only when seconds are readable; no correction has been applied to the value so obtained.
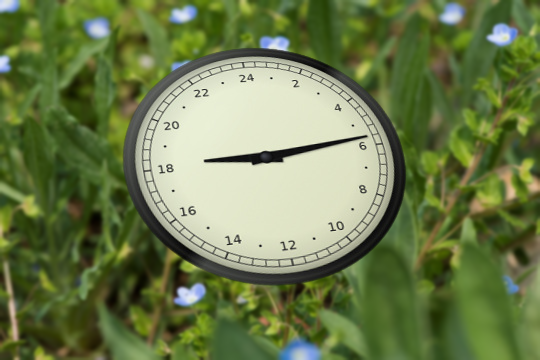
18.14
